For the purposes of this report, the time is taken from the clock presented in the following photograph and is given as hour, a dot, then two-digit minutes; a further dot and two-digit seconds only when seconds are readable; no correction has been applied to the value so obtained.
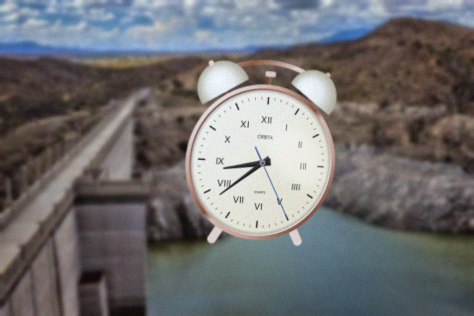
8.38.25
